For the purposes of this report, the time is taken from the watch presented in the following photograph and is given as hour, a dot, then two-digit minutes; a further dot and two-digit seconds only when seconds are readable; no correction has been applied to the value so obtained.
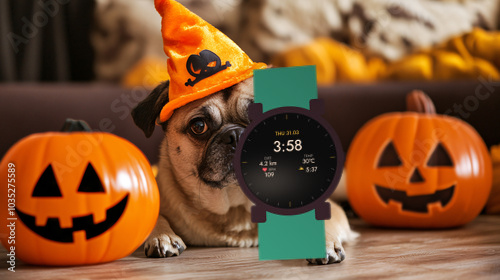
3.58
